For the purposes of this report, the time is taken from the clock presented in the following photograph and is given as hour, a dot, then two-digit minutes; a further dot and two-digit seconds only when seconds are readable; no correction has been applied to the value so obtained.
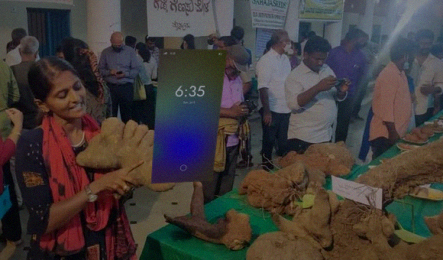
6.35
